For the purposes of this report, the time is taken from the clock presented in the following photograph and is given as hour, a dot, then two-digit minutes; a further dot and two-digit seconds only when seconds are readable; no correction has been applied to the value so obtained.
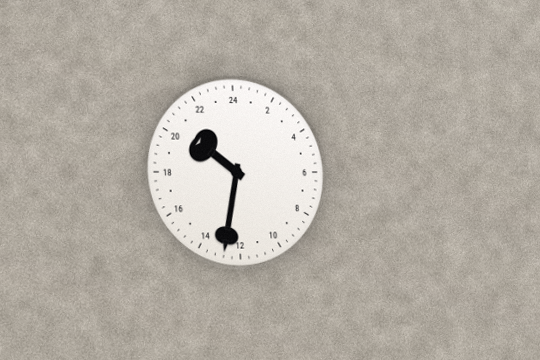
20.32
